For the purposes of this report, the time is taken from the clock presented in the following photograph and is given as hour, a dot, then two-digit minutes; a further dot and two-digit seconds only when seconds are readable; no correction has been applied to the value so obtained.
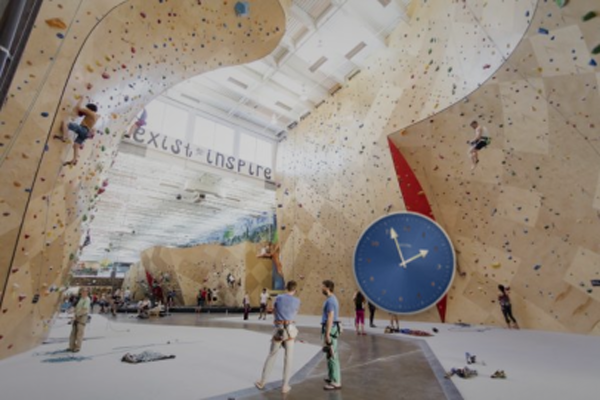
1.56
